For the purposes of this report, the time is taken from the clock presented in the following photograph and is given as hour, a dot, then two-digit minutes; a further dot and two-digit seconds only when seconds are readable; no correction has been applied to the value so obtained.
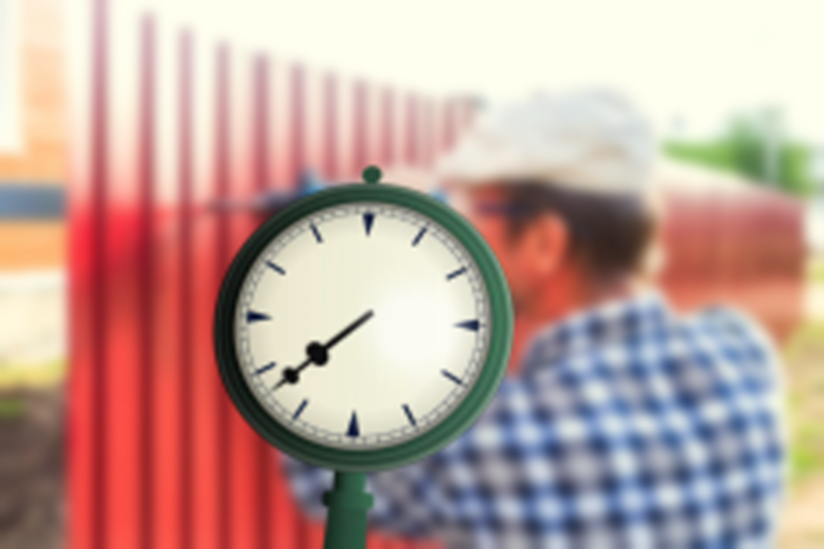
7.38
